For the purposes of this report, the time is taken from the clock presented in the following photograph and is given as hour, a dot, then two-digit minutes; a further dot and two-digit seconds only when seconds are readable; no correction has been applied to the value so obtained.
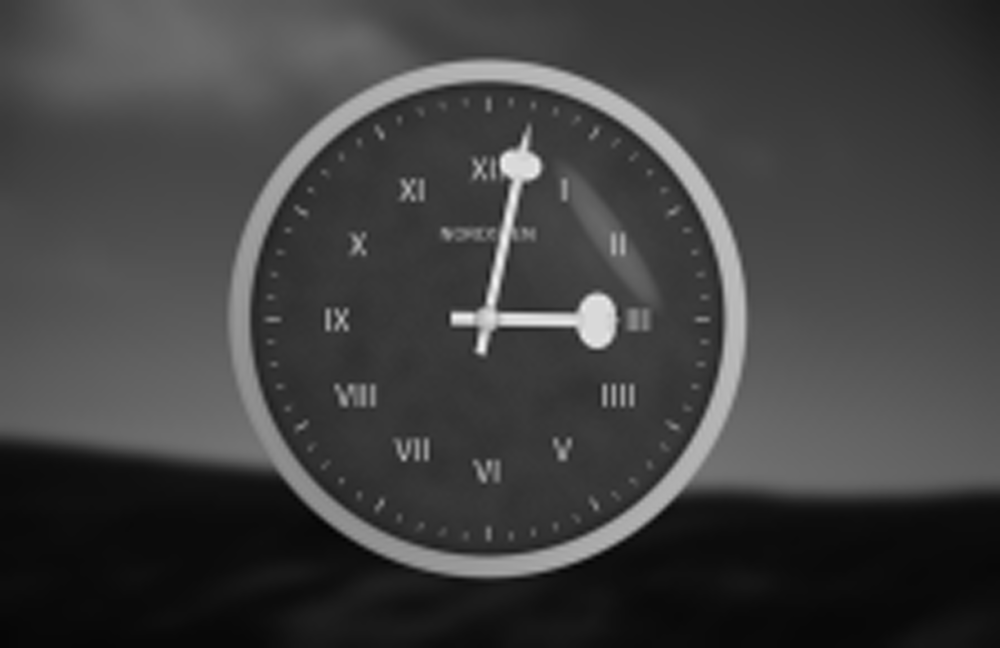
3.02
